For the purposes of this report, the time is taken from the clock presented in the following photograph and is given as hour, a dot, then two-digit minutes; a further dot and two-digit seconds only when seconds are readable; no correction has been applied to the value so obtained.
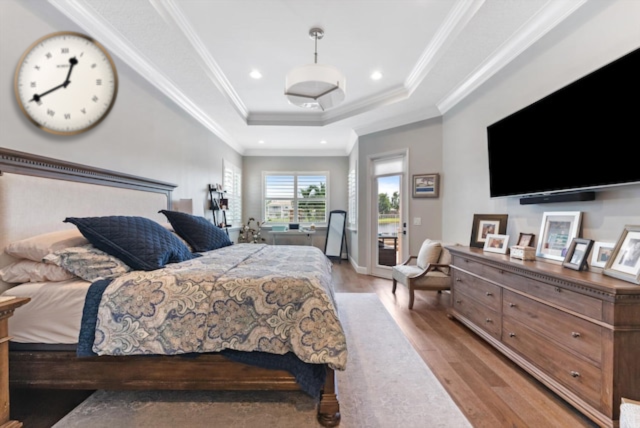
12.41
